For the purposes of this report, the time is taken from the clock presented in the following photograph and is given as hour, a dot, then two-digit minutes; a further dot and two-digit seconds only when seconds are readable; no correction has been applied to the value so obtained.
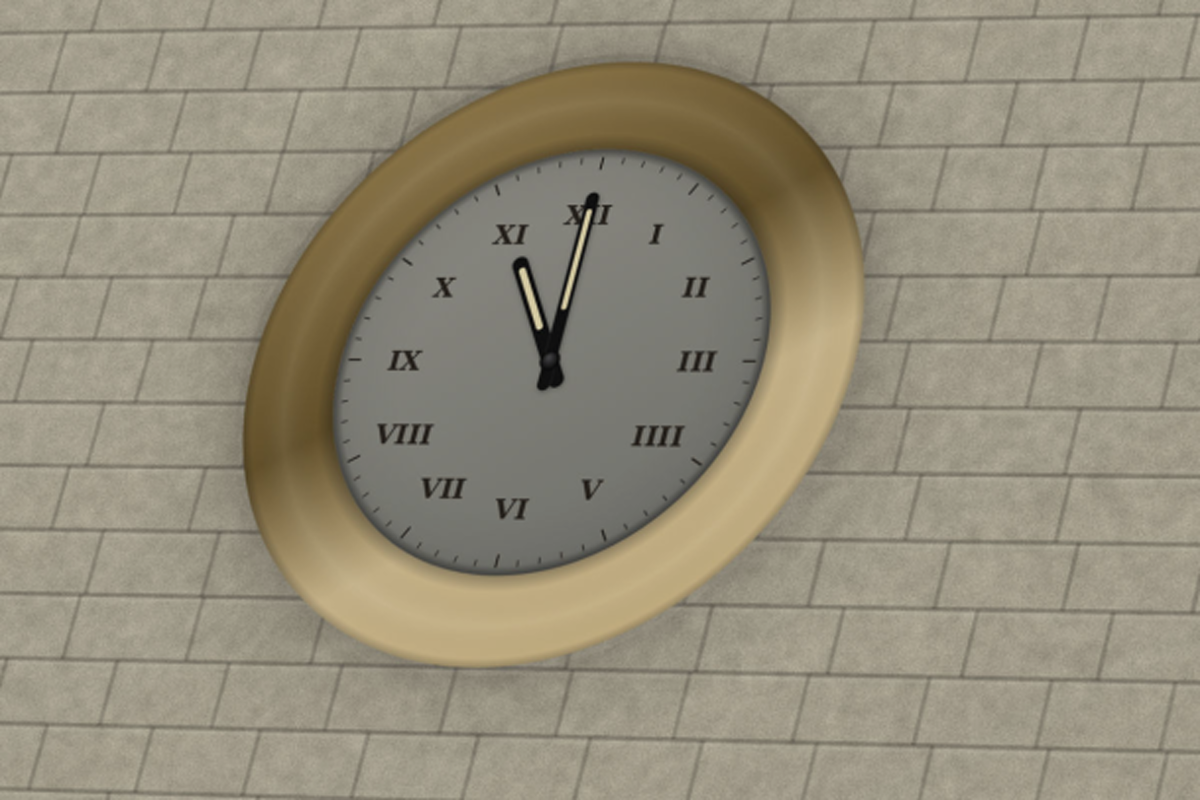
11.00
